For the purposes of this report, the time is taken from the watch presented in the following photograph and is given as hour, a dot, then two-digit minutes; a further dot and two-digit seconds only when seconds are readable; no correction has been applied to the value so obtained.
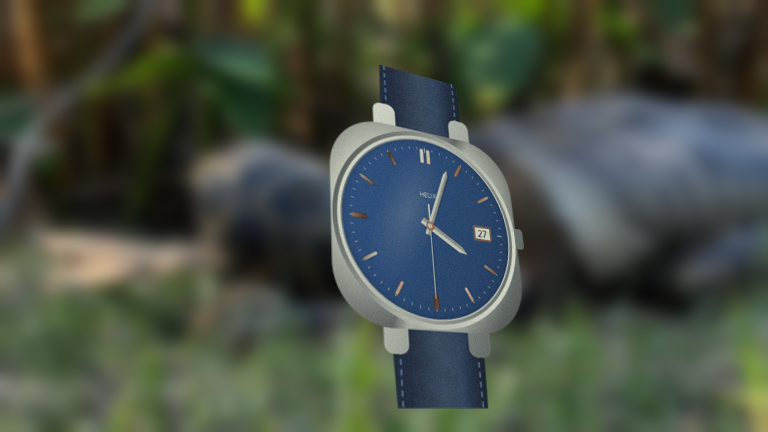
4.03.30
